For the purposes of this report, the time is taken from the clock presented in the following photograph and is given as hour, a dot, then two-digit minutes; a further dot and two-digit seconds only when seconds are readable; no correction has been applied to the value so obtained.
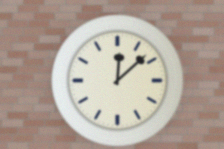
12.08
